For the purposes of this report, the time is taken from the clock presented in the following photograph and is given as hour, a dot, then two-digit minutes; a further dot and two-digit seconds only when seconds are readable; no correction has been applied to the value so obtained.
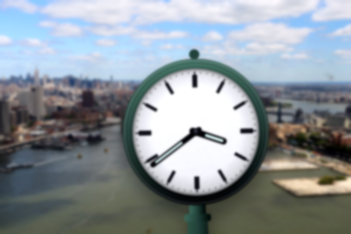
3.39
